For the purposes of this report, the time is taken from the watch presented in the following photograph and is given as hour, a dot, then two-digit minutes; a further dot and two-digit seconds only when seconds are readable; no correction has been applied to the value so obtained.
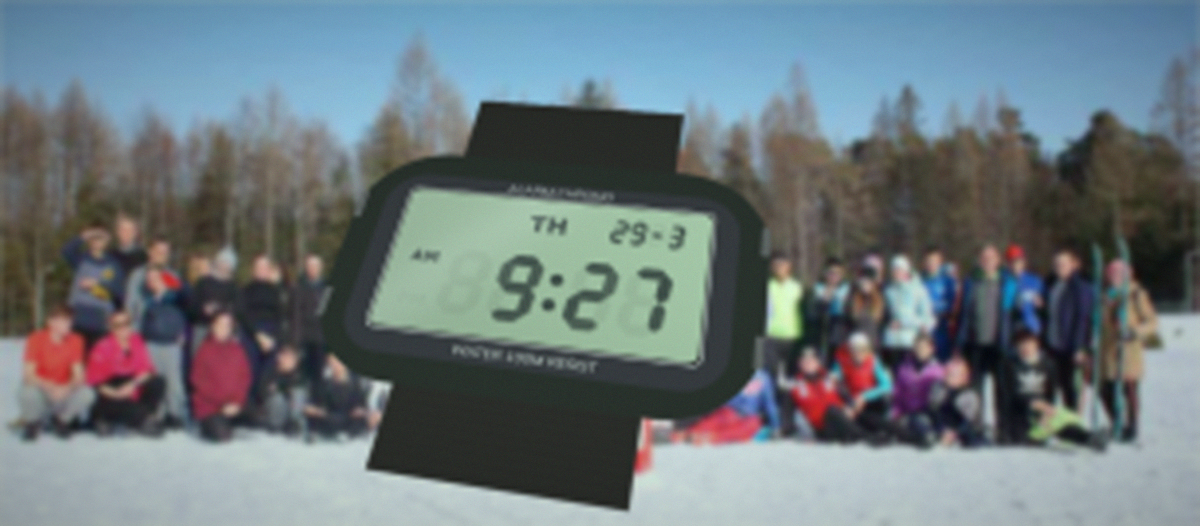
9.27
